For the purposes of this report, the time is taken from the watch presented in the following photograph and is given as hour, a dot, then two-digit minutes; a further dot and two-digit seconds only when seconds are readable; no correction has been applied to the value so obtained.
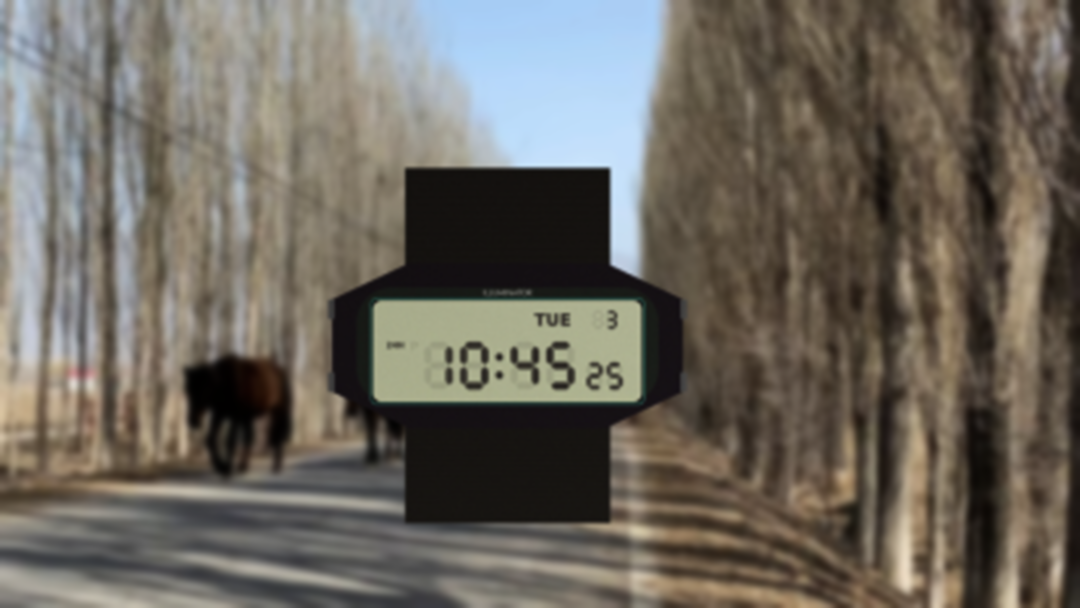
10.45.25
